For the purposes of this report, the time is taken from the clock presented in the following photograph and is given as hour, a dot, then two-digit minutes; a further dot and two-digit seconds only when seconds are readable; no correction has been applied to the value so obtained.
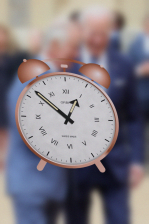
12.52
